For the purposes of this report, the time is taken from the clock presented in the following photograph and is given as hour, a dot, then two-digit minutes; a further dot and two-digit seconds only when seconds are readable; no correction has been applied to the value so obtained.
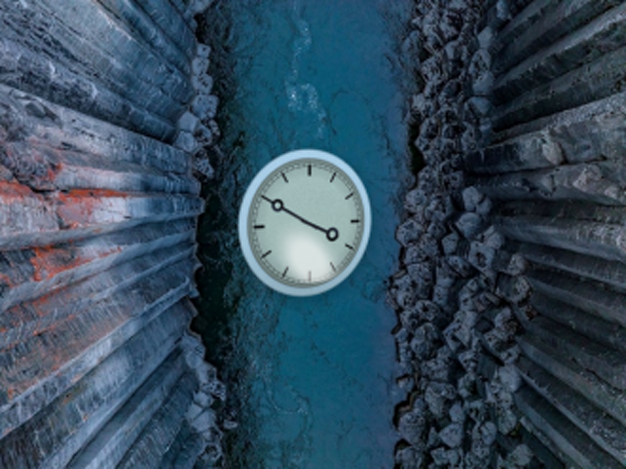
3.50
